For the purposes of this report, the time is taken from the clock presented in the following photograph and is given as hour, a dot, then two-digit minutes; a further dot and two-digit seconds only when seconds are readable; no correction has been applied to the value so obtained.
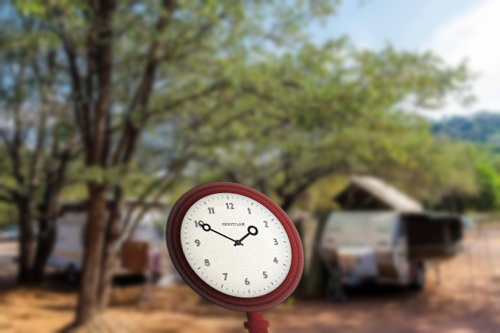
1.50
